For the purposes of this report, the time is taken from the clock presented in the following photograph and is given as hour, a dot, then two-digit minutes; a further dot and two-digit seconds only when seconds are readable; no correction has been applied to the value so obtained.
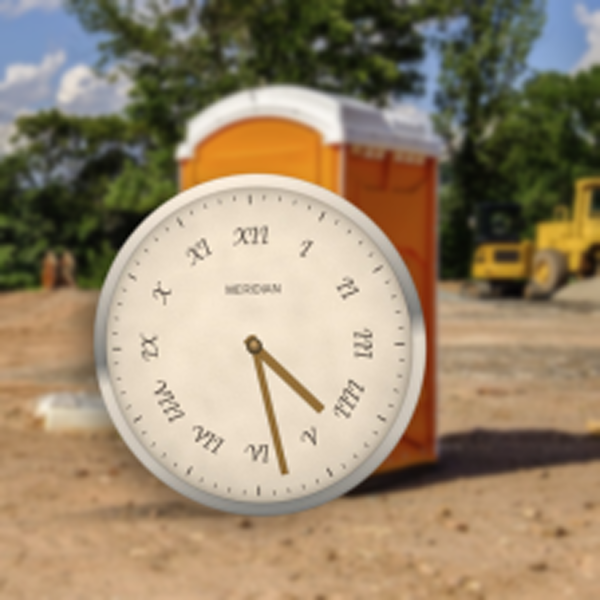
4.28
